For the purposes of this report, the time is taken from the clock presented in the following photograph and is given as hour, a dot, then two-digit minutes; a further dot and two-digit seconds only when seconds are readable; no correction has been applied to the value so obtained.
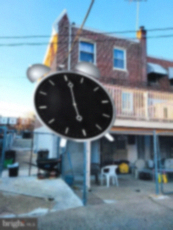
6.01
